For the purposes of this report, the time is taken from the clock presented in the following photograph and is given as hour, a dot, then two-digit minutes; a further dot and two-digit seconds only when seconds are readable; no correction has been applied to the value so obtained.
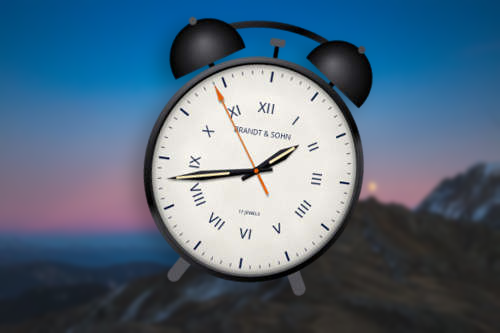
1.42.54
